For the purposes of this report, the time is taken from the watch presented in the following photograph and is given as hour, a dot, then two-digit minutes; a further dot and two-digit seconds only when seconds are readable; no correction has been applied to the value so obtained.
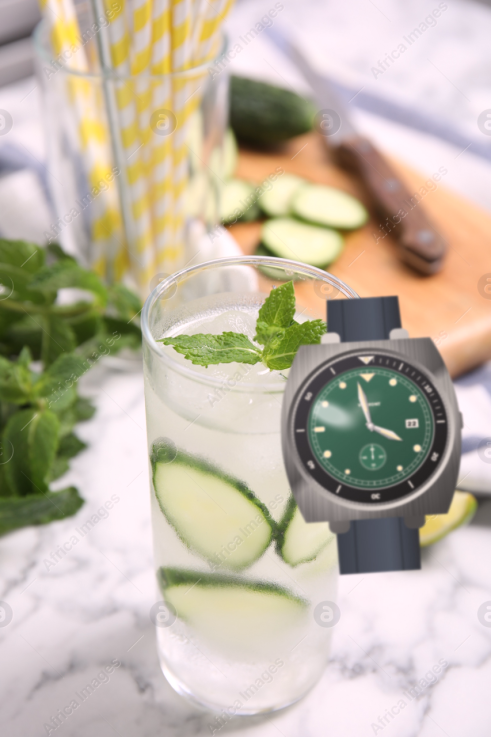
3.58
